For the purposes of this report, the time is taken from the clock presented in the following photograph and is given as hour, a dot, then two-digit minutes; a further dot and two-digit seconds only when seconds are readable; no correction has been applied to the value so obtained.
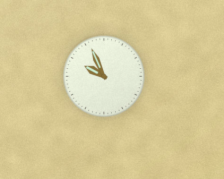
9.56
